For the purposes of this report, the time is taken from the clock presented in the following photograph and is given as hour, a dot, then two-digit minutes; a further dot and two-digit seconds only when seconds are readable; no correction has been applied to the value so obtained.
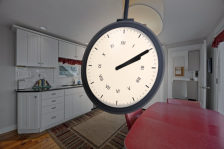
2.10
